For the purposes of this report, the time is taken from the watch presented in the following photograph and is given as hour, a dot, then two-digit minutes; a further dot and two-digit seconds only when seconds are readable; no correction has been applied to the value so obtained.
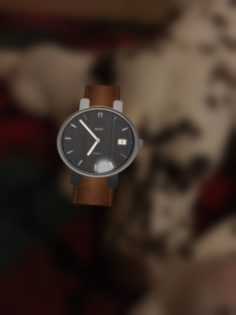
6.53
